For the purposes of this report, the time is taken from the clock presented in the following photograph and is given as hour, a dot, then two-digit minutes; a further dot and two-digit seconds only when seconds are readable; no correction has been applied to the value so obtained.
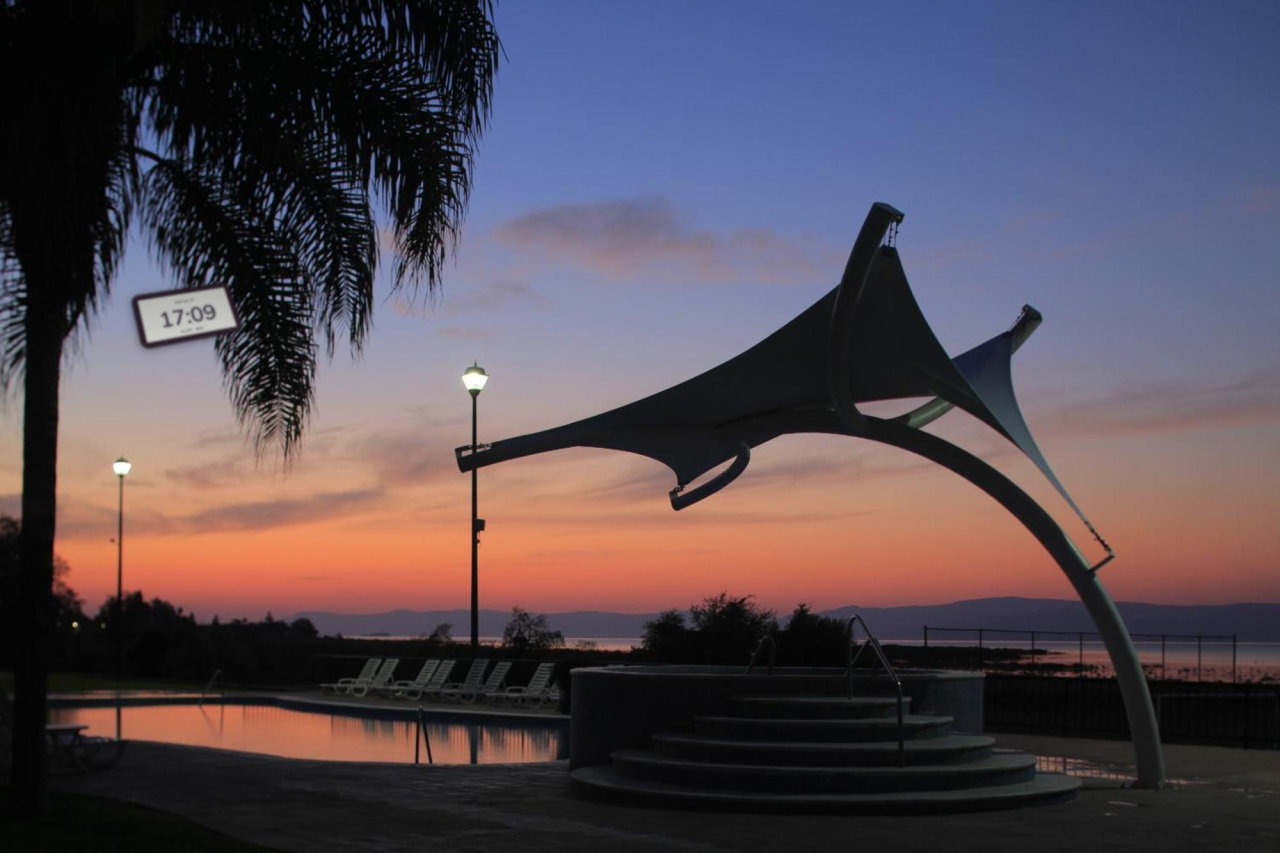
17.09
